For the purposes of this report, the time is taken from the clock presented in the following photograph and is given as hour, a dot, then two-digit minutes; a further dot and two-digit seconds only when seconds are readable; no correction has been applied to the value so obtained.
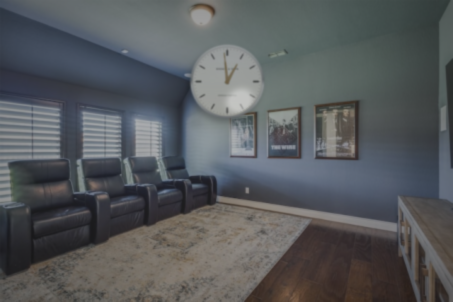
12.59
